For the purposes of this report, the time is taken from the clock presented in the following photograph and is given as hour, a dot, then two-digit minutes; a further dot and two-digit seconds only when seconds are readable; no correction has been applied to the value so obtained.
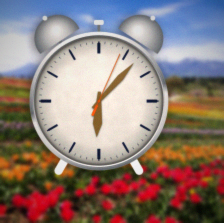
6.07.04
